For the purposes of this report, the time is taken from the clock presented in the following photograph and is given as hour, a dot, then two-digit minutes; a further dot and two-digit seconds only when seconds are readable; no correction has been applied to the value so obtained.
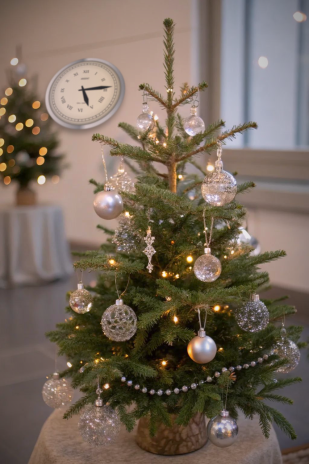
5.14
